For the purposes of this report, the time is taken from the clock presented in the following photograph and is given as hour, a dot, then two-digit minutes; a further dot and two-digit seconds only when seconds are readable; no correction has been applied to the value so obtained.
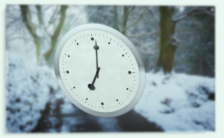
7.01
